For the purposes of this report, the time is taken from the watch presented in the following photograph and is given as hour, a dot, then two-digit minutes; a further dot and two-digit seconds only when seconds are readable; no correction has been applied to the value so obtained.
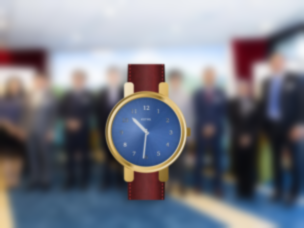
10.31
